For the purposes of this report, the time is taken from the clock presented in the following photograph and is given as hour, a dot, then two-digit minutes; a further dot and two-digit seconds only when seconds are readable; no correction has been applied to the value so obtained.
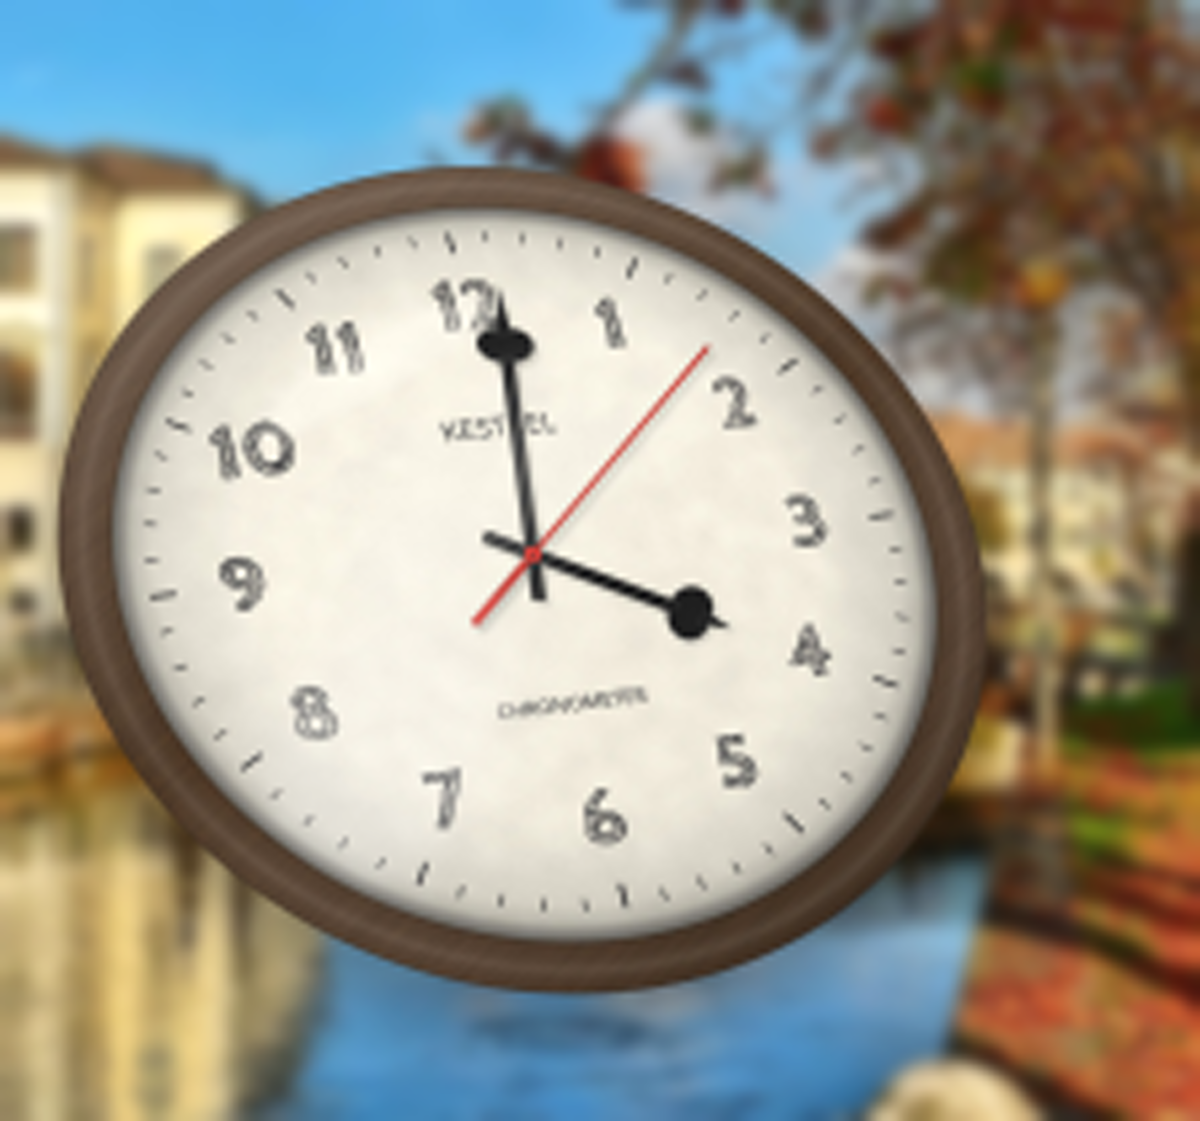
4.01.08
